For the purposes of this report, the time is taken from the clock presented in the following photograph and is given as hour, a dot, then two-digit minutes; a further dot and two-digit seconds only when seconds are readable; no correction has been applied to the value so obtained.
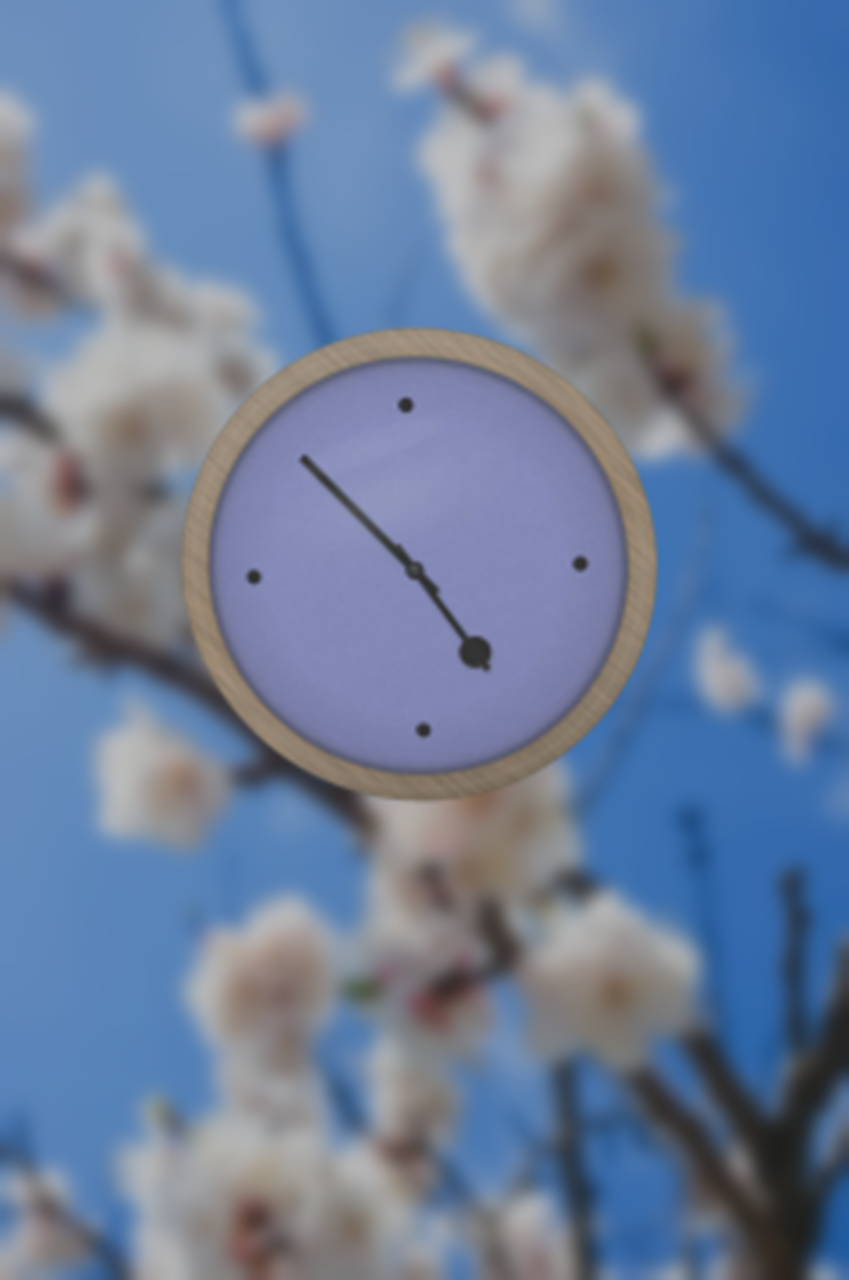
4.53
